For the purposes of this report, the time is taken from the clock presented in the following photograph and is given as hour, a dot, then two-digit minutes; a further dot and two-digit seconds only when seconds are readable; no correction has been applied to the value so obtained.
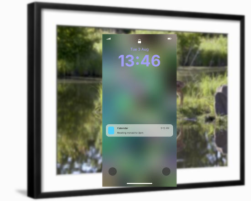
13.46
